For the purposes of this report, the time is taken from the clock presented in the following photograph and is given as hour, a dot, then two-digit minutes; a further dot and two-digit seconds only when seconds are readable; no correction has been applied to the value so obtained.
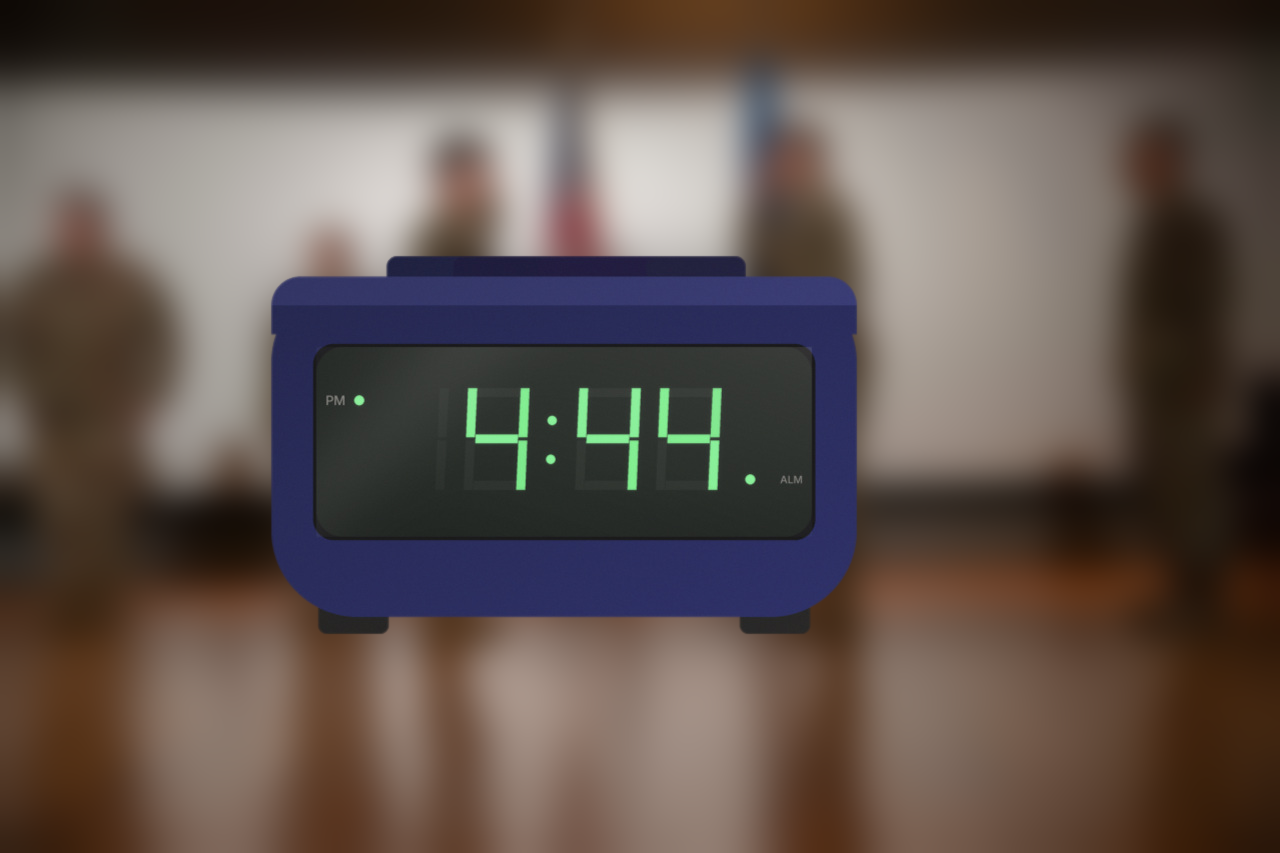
4.44
